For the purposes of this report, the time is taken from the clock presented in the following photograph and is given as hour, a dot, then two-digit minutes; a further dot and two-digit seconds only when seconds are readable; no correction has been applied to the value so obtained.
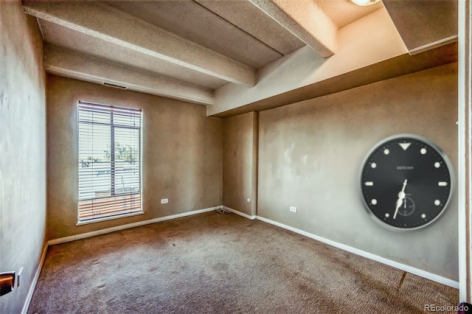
6.33
